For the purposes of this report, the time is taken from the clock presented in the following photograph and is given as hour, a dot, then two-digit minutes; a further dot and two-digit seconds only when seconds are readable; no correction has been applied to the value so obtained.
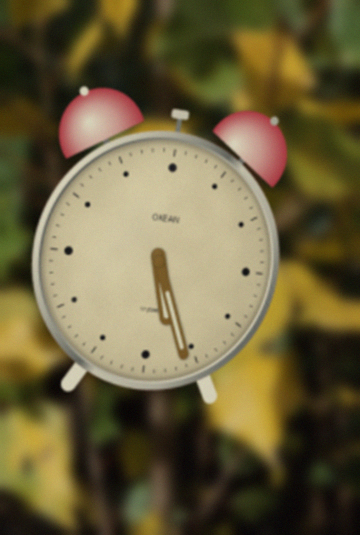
5.26
